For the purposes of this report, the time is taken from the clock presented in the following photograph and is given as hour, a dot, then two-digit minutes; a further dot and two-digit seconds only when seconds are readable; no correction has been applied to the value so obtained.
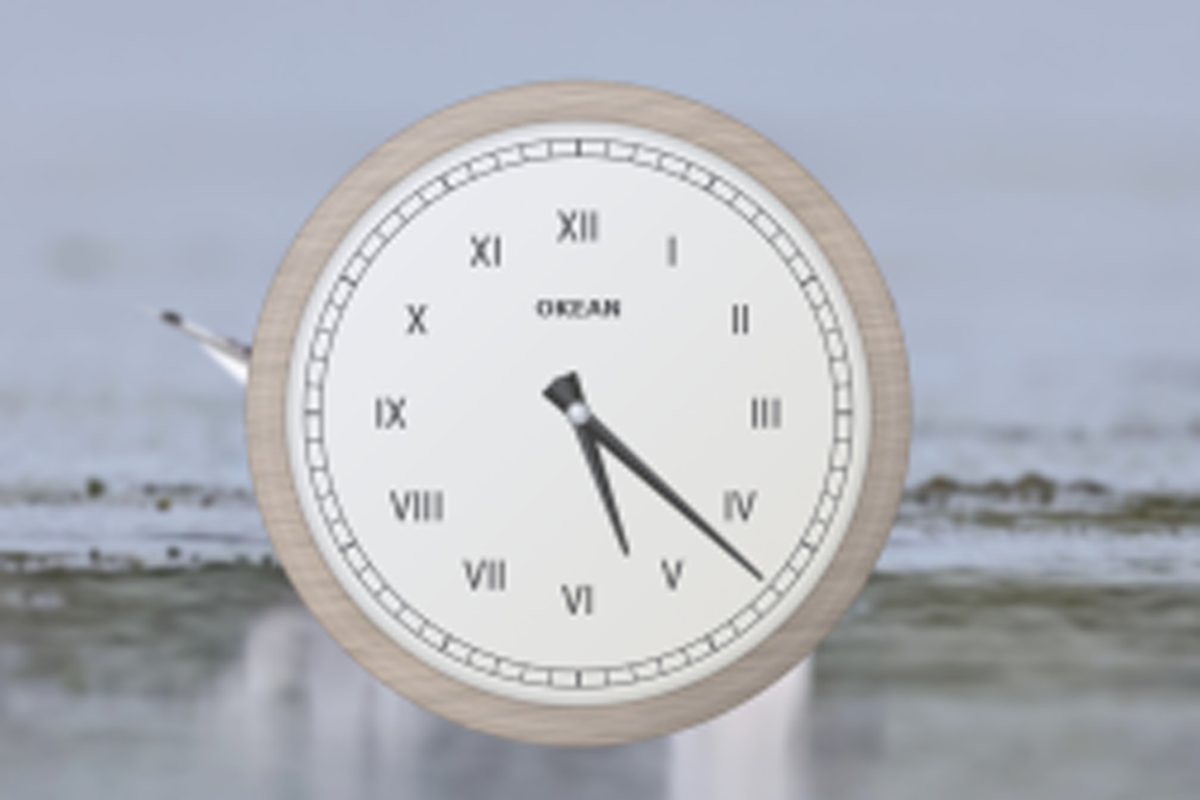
5.22
